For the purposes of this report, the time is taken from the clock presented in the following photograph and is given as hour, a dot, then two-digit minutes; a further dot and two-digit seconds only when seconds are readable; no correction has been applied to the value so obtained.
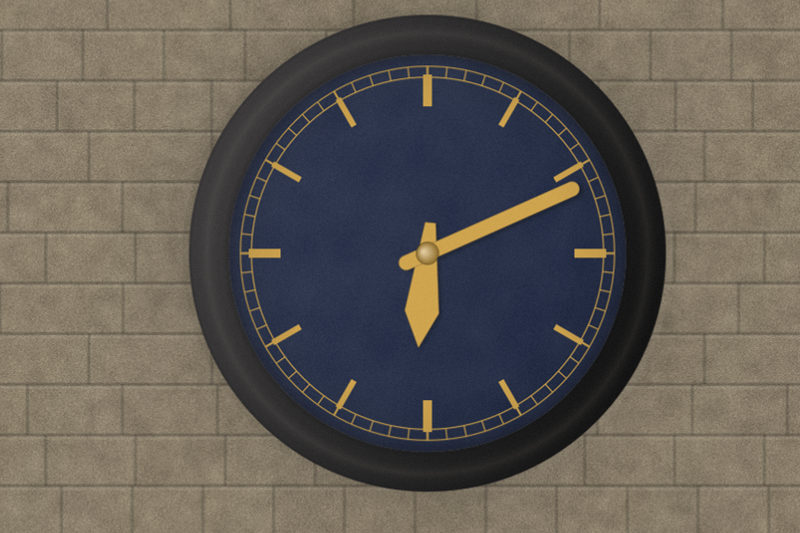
6.11
